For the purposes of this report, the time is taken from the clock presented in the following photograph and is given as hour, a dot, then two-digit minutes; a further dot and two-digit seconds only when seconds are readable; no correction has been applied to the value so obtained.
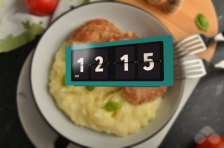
12.15
